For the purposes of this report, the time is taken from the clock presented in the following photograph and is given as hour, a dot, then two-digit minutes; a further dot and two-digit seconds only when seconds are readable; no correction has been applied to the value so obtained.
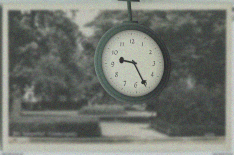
9.26
